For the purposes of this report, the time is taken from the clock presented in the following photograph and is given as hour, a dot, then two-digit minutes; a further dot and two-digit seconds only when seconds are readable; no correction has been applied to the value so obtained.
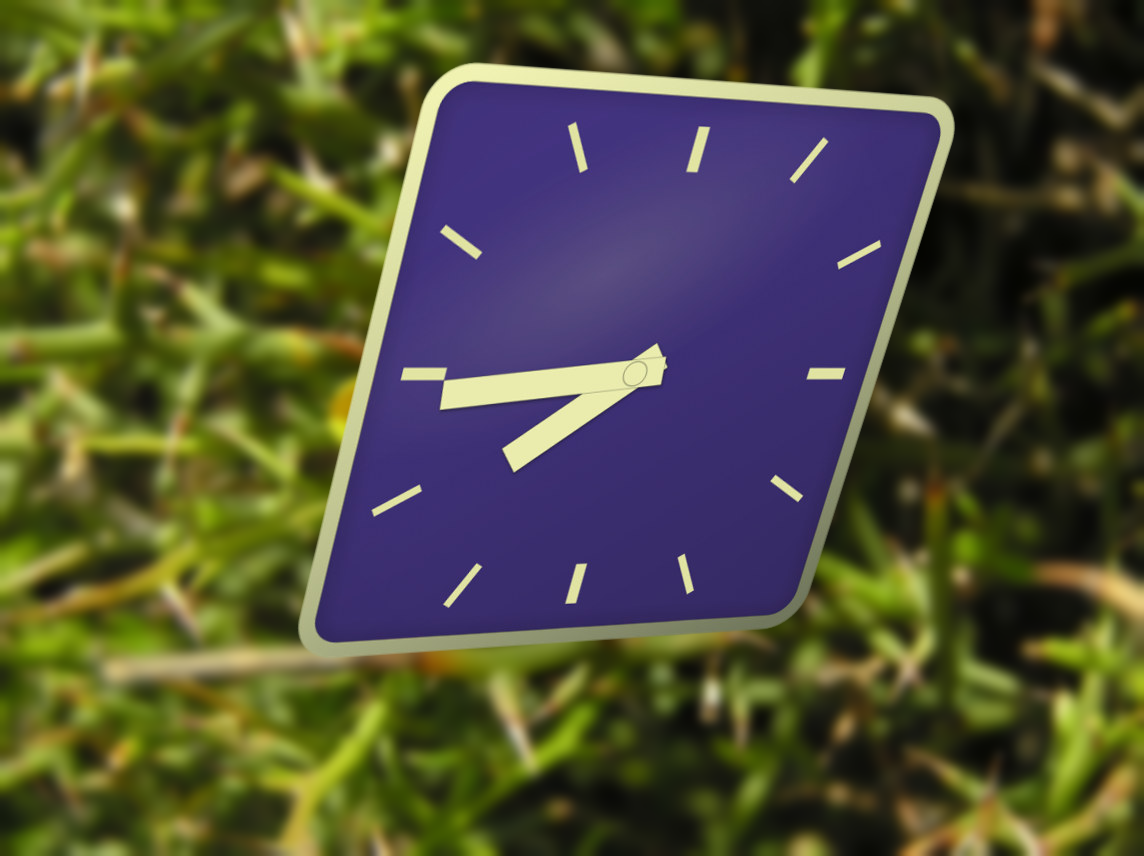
7.44
